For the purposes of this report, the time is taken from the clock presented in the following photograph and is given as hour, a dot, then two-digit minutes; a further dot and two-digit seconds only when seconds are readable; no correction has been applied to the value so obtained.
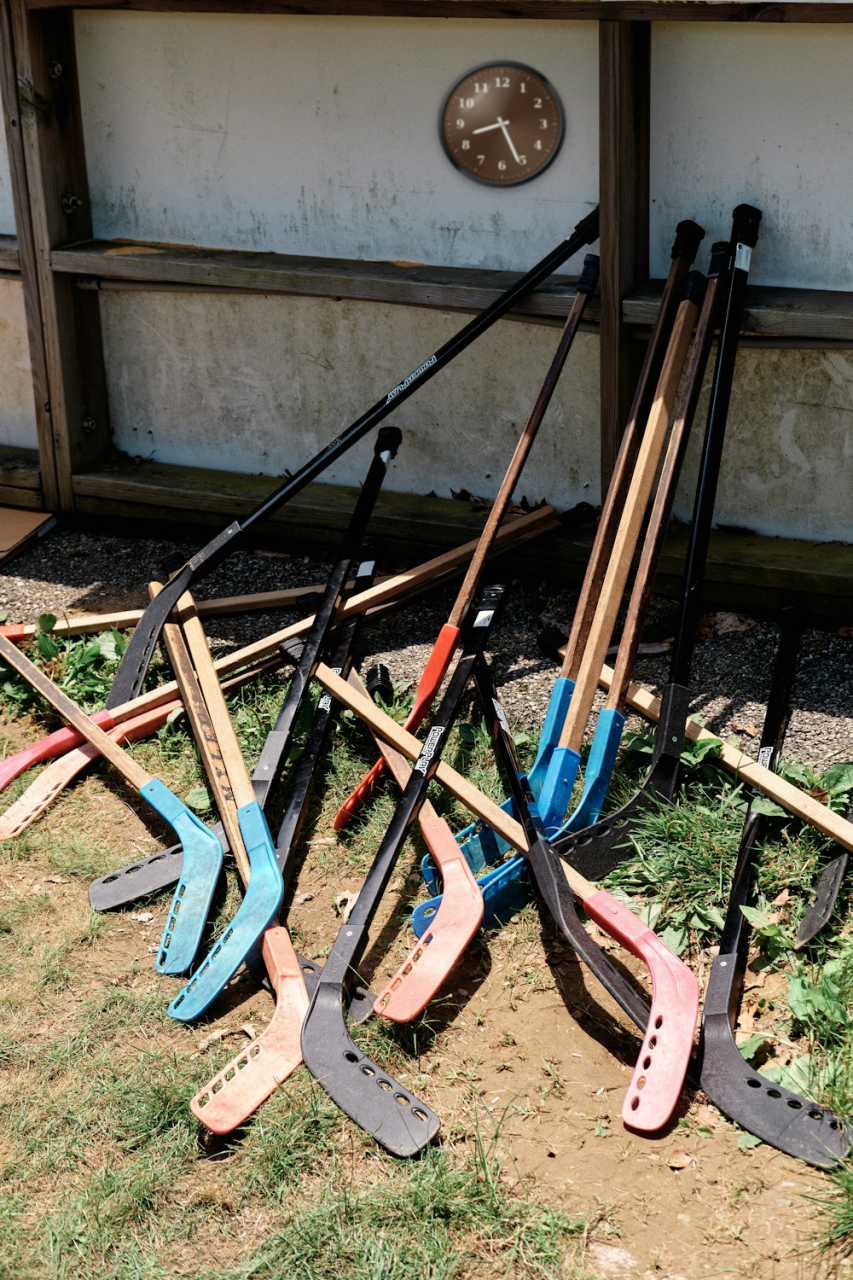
8.26
